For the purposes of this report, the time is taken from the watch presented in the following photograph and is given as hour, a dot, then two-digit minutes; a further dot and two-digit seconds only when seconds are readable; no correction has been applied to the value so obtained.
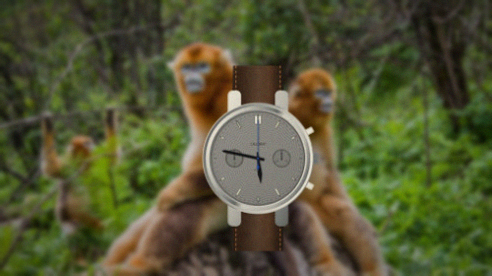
5.47
